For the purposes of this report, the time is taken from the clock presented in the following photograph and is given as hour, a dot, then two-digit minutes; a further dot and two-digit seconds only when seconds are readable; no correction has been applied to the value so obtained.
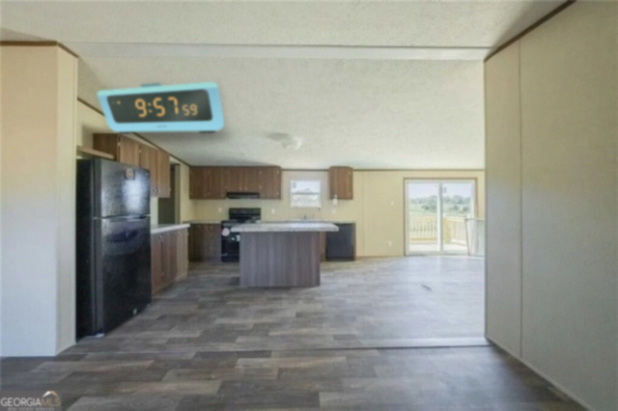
9.57
